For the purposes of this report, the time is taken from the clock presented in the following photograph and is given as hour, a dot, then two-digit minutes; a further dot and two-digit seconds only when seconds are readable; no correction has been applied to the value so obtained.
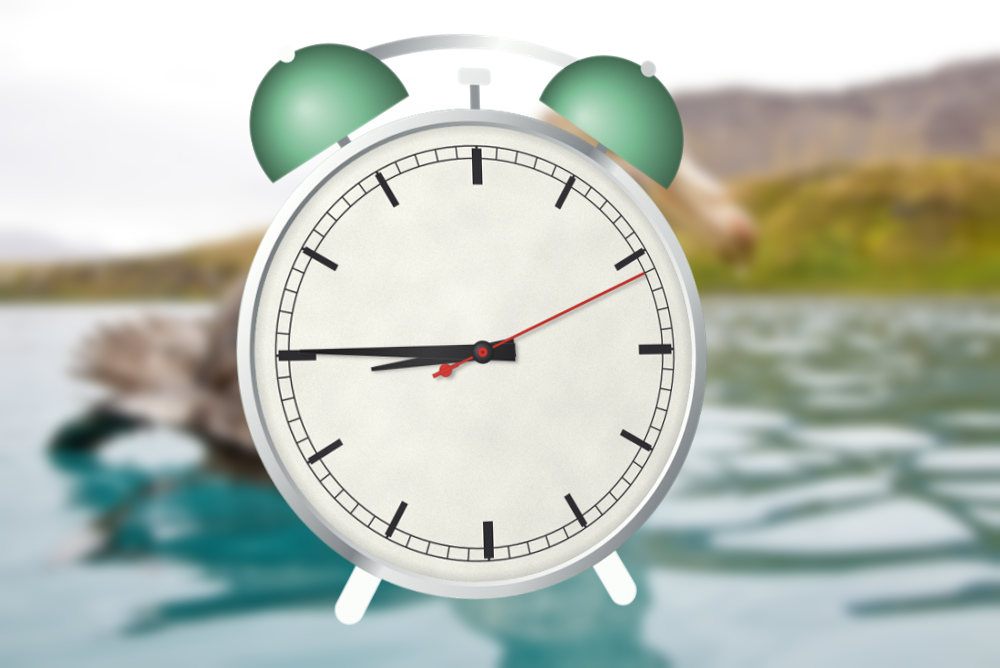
8.45.11
